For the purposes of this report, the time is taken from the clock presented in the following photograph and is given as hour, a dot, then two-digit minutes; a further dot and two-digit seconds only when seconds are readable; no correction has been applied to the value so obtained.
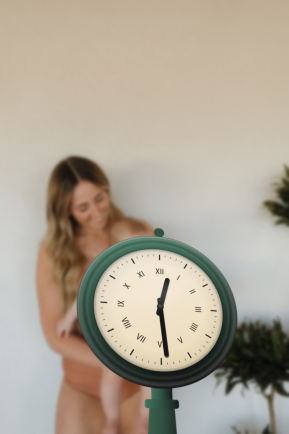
12.29
